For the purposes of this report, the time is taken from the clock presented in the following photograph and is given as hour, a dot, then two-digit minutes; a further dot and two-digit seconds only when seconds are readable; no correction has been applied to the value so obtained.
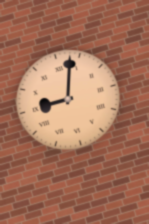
9.03
